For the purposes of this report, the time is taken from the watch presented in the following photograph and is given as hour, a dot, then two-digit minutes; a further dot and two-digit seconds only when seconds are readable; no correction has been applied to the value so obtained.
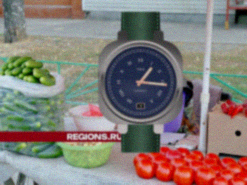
1.16
